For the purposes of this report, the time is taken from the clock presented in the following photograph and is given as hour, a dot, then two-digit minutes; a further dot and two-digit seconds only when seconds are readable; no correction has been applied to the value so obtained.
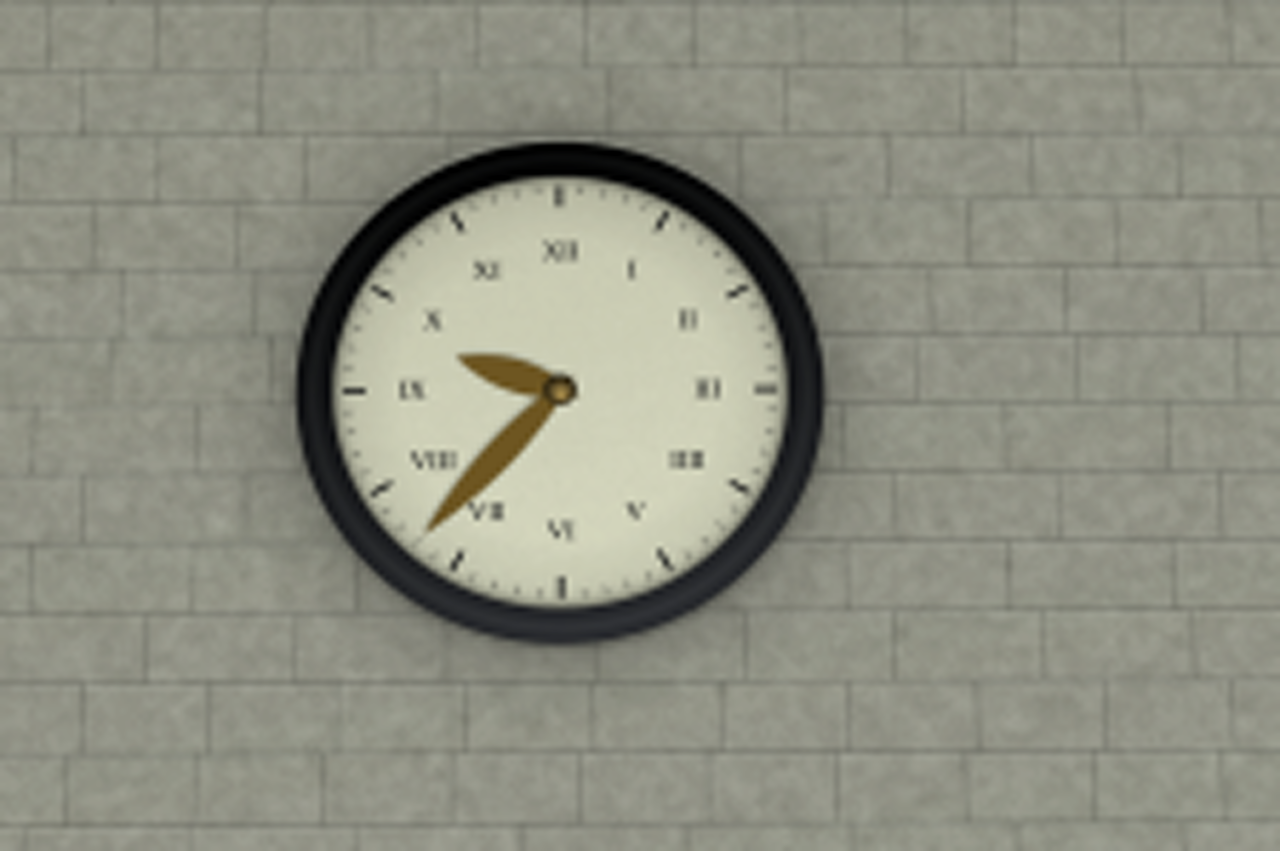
9.37
